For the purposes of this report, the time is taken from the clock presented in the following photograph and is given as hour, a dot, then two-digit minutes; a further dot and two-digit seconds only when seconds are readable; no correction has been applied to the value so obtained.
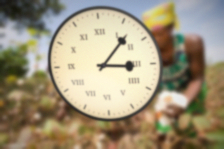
3.07
